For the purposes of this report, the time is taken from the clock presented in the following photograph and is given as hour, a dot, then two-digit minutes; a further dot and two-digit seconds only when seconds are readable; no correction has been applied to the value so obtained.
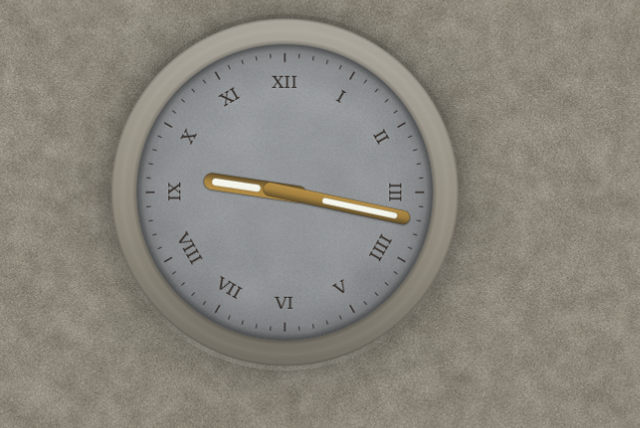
9.17
